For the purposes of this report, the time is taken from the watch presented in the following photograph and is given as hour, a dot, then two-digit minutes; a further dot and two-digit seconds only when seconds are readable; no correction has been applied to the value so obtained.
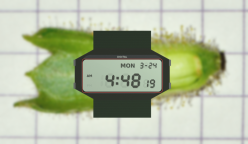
4.48.19
